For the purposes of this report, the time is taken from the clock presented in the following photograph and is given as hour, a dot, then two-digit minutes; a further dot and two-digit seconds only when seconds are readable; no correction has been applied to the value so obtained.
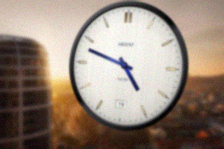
4.48
